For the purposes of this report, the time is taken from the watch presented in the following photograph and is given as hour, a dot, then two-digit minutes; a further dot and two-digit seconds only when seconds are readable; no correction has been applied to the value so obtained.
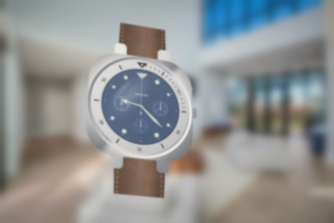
9.22
